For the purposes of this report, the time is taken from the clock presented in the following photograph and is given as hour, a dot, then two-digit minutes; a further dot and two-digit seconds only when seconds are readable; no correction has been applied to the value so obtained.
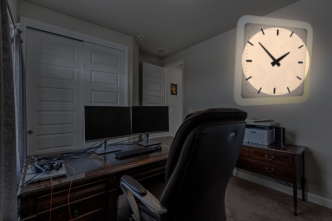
1.52
